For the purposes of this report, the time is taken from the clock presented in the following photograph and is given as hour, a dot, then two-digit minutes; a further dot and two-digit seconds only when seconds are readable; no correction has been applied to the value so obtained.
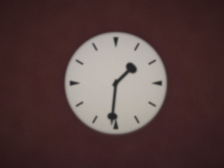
1.31
